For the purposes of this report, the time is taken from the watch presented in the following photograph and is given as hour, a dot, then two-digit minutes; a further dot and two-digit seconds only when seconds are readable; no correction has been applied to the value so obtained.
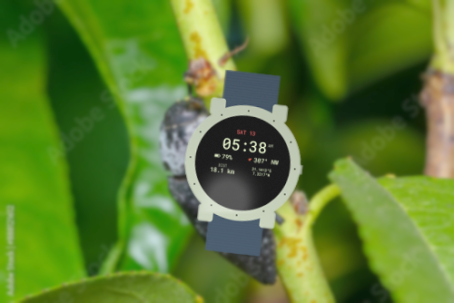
5.38
